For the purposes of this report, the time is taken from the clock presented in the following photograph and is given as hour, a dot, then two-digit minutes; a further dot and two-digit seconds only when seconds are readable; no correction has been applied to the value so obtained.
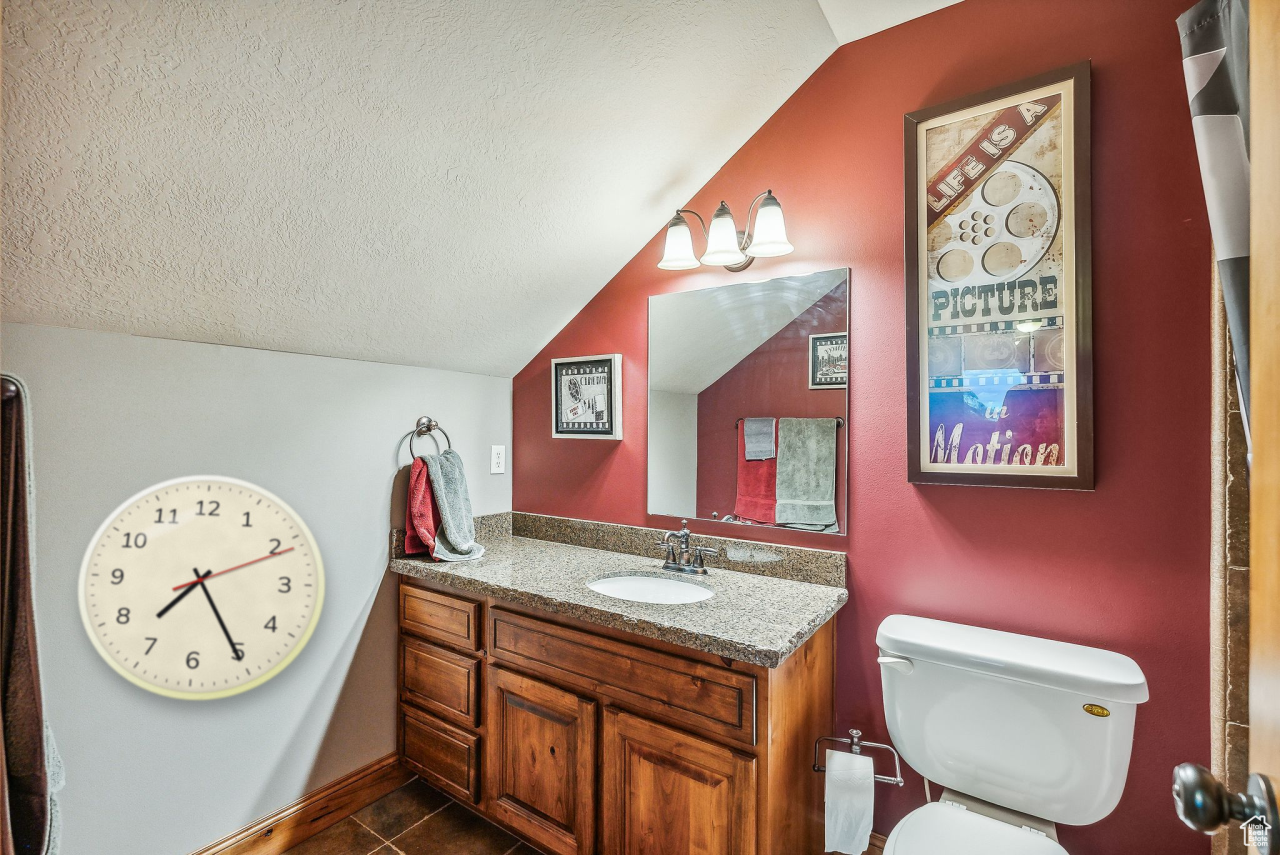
7.25.11
